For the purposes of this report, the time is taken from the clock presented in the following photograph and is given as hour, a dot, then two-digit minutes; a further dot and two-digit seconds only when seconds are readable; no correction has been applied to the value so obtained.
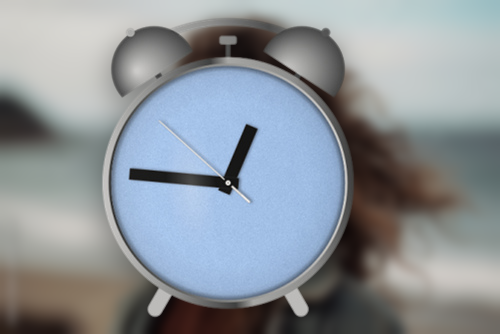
12.45.52
